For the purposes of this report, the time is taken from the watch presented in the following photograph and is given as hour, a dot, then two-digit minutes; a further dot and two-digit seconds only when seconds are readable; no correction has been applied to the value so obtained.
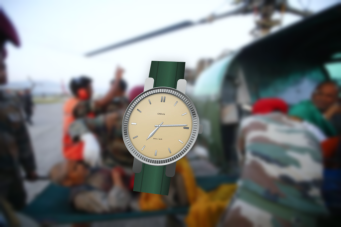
7.14
